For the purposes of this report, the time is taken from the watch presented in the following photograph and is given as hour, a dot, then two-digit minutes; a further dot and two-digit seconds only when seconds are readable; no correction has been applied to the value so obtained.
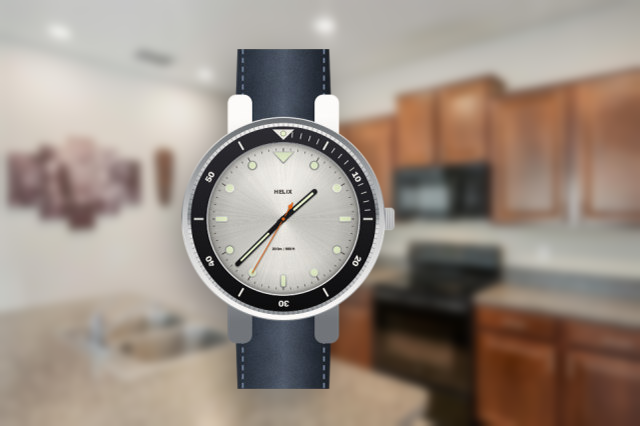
1.37.35
